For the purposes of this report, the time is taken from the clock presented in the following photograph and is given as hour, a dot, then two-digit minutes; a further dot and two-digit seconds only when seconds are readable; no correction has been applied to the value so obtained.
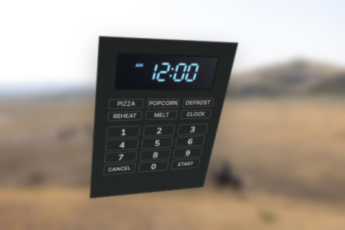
12.00
